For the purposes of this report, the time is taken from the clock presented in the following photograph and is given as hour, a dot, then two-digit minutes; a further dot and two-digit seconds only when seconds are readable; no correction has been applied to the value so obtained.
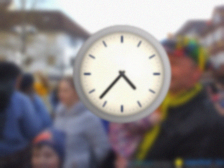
4.37
